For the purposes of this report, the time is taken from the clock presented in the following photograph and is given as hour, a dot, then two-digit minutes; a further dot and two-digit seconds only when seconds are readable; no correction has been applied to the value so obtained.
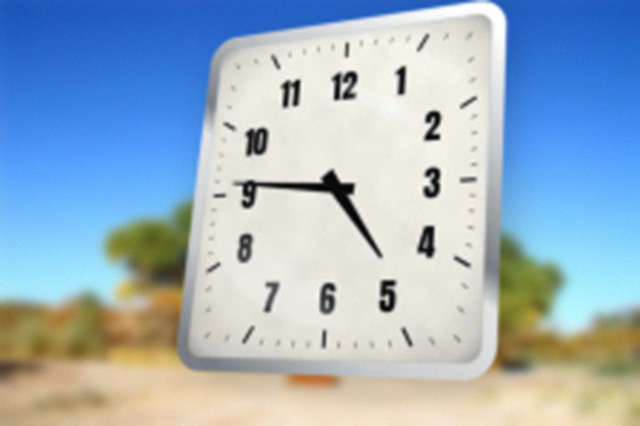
4.46
